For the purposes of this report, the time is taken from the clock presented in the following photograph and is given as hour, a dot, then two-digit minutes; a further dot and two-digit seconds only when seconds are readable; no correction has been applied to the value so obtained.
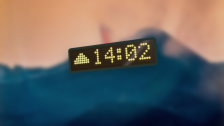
14.02
